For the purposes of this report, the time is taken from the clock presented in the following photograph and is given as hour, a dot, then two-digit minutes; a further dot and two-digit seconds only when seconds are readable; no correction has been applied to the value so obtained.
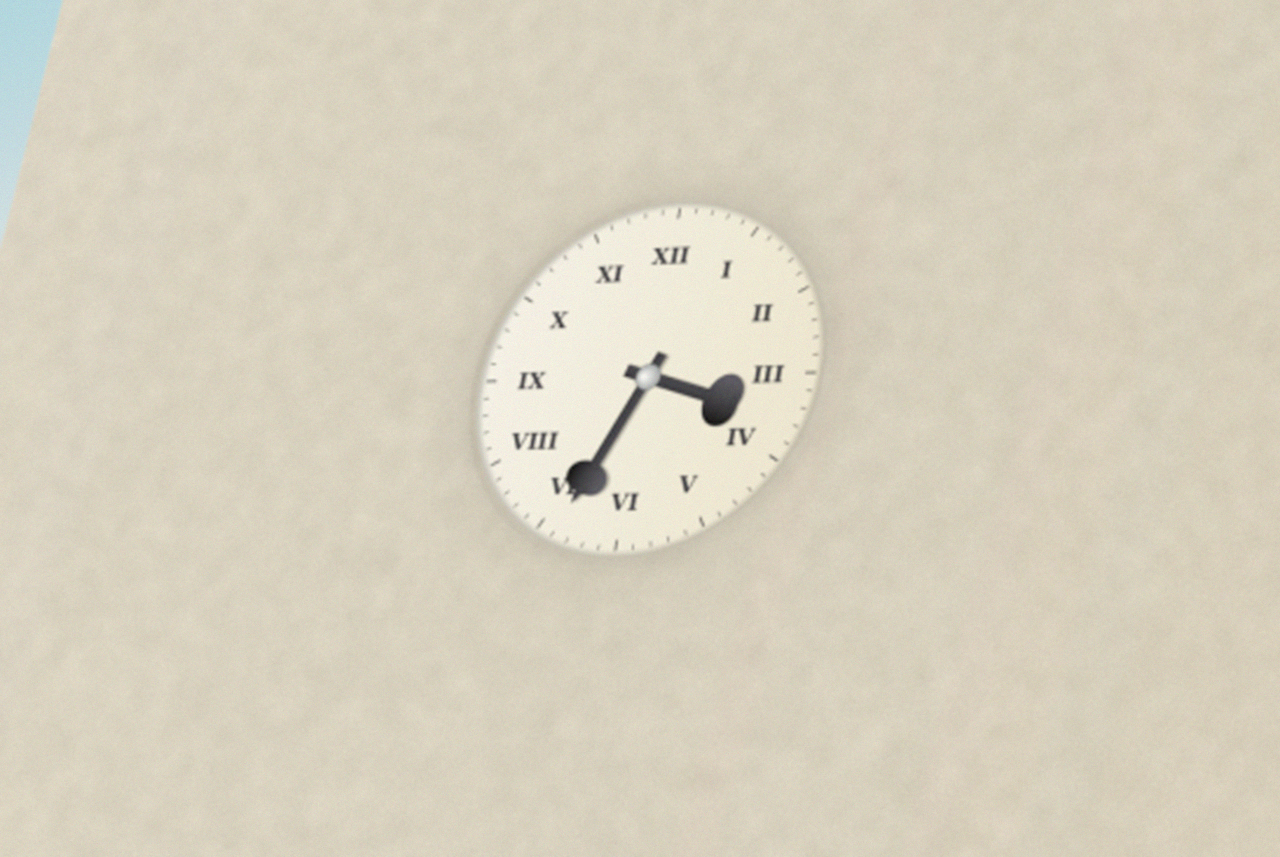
3.34
